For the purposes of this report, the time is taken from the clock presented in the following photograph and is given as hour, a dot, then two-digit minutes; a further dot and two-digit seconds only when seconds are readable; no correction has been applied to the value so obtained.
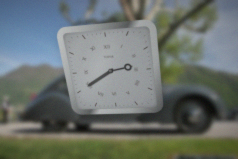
2.40
